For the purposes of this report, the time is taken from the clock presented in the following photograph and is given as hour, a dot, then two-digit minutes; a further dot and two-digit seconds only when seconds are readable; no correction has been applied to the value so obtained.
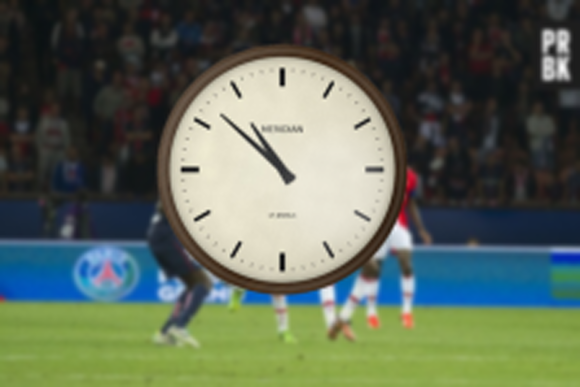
10.52
